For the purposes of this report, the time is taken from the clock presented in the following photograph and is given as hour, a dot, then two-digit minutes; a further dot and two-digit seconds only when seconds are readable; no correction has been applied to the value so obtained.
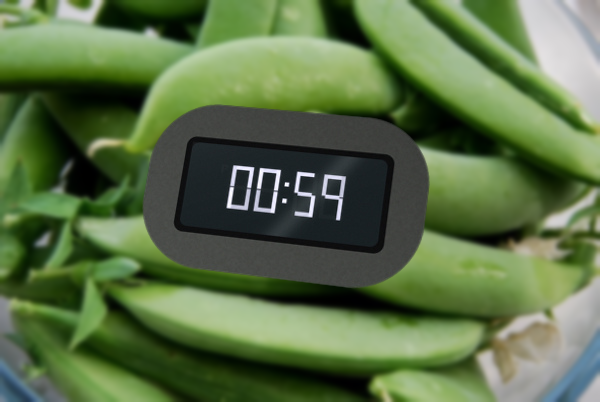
0.59
